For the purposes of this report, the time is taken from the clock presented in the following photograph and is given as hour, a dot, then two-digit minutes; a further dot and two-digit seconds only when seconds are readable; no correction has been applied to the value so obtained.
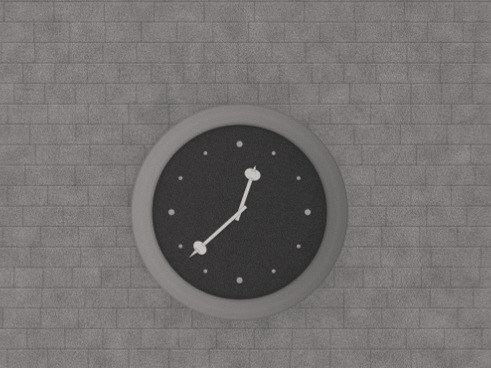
12.38
